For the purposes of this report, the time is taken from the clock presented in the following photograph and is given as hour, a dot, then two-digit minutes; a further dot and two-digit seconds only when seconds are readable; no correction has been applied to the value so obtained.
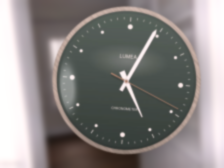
5.04.19
